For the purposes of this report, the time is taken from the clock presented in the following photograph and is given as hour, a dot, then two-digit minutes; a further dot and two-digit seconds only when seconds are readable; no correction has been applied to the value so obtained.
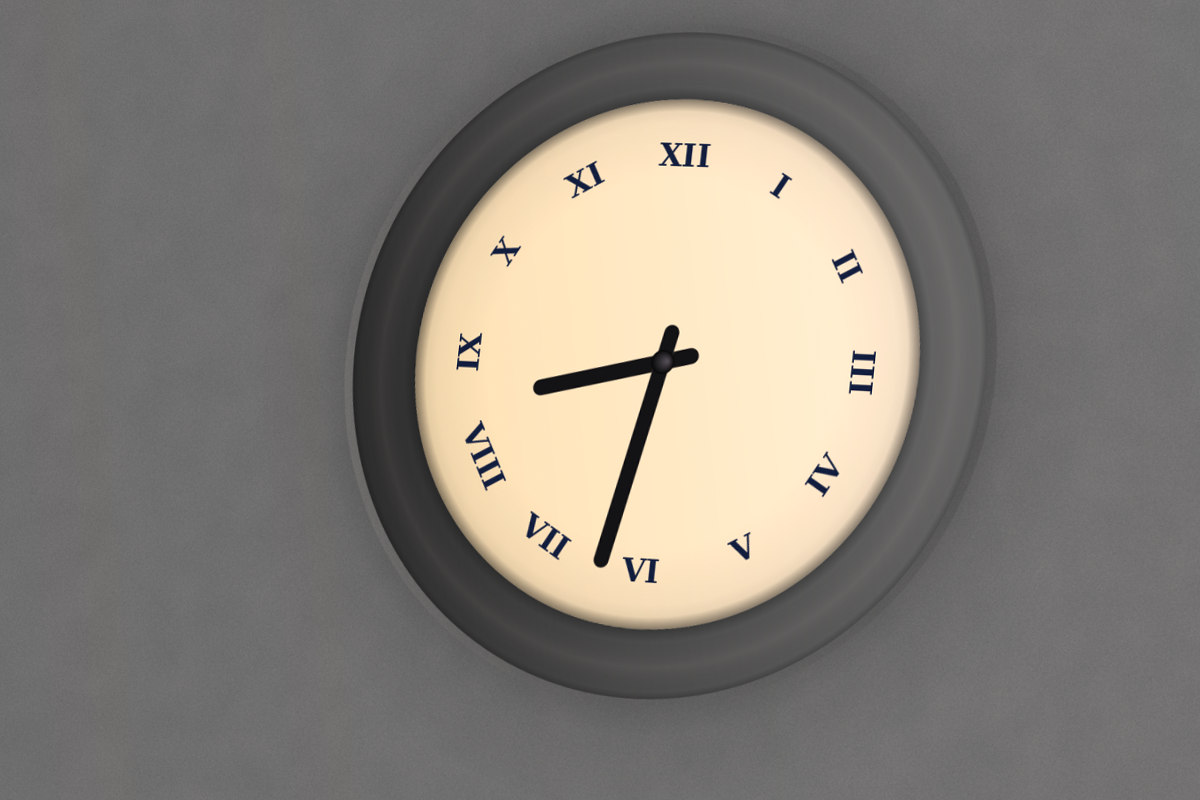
8.32
